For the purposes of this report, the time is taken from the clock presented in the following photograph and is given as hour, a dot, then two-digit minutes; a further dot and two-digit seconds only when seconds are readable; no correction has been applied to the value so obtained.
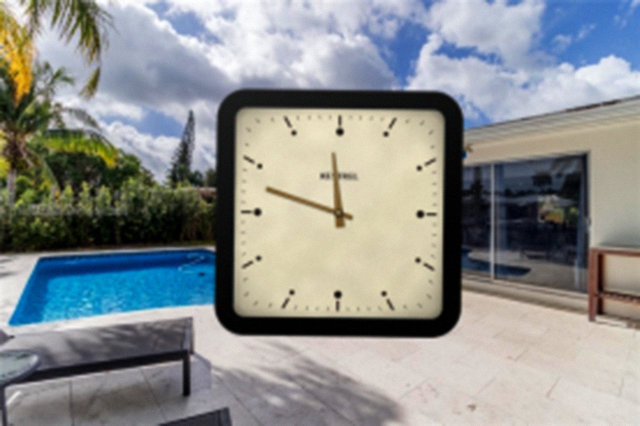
11.48
